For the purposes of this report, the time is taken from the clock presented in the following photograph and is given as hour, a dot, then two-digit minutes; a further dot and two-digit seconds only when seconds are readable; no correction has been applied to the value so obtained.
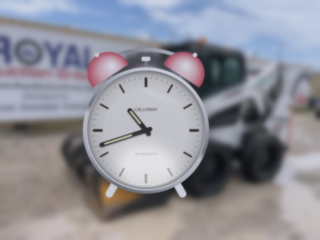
10.42
